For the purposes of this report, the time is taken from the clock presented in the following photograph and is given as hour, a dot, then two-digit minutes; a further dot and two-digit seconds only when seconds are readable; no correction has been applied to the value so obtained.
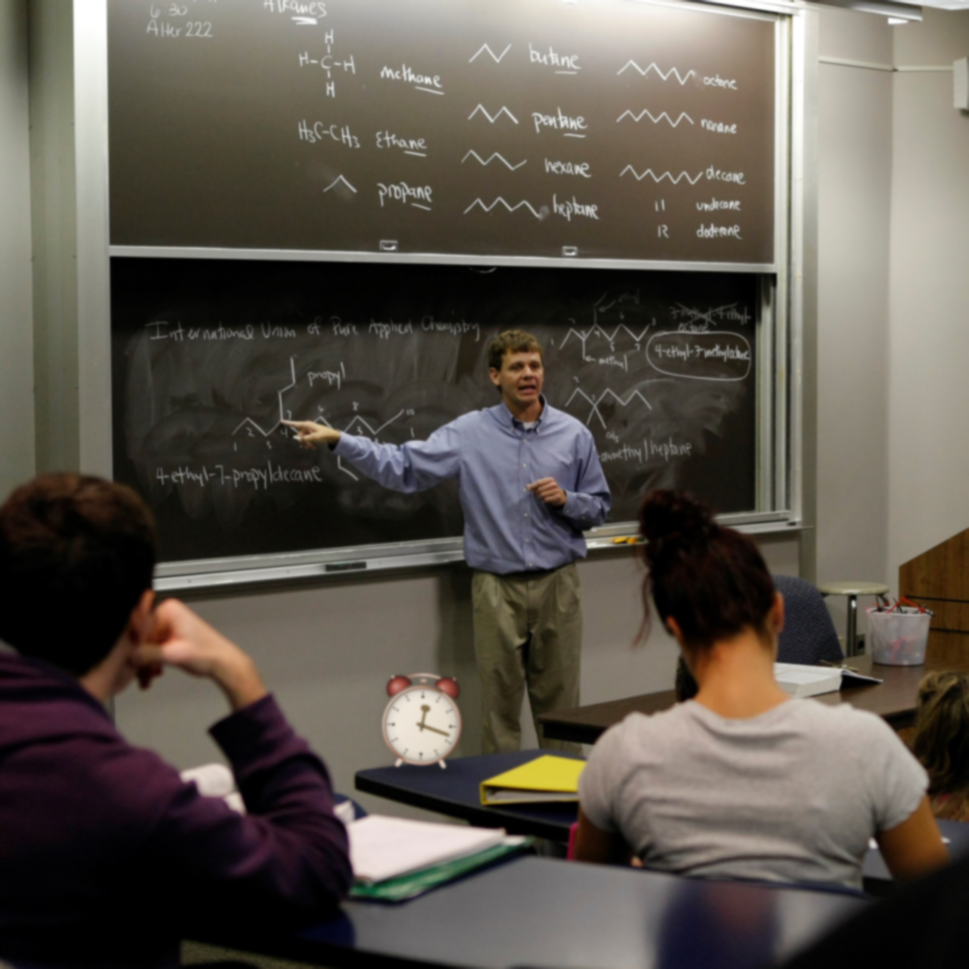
12.18
